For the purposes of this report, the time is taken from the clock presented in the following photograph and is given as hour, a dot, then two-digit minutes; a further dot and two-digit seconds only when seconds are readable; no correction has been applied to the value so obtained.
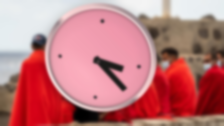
3.22
